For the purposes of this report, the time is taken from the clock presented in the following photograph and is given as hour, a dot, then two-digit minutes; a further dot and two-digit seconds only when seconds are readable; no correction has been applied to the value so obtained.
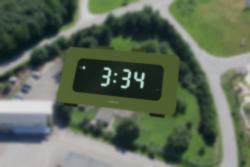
3.34
